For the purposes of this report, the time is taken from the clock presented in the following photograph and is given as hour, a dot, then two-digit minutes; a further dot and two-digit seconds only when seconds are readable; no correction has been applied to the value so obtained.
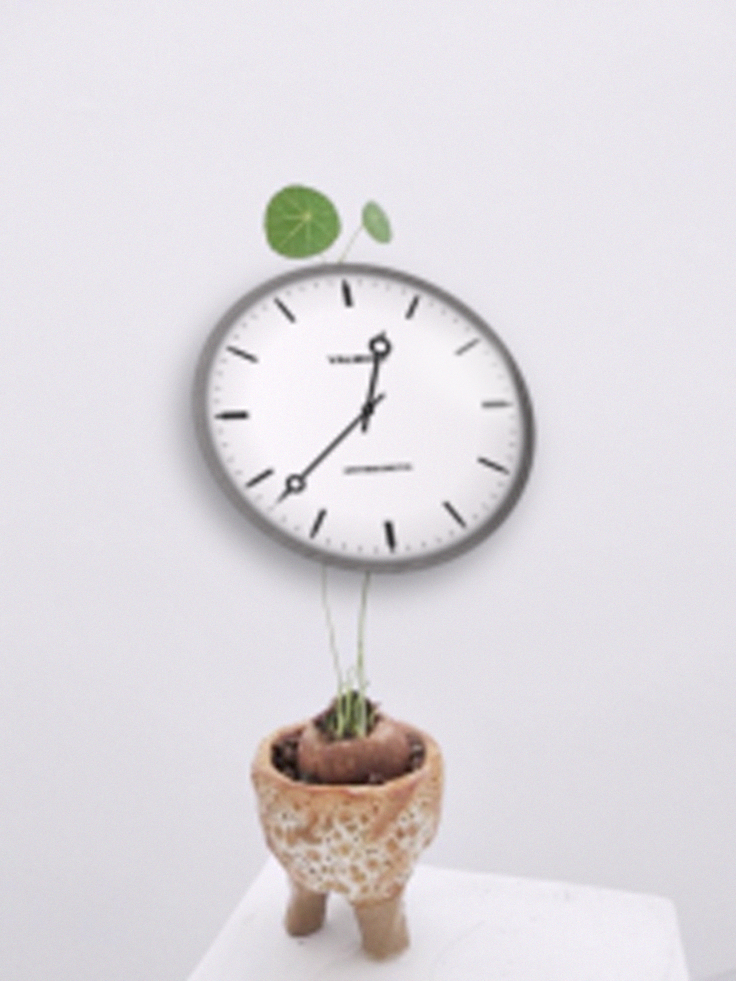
12.38
